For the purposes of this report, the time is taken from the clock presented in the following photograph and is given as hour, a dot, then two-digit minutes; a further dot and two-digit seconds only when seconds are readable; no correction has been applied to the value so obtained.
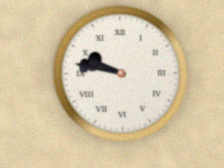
9.47
